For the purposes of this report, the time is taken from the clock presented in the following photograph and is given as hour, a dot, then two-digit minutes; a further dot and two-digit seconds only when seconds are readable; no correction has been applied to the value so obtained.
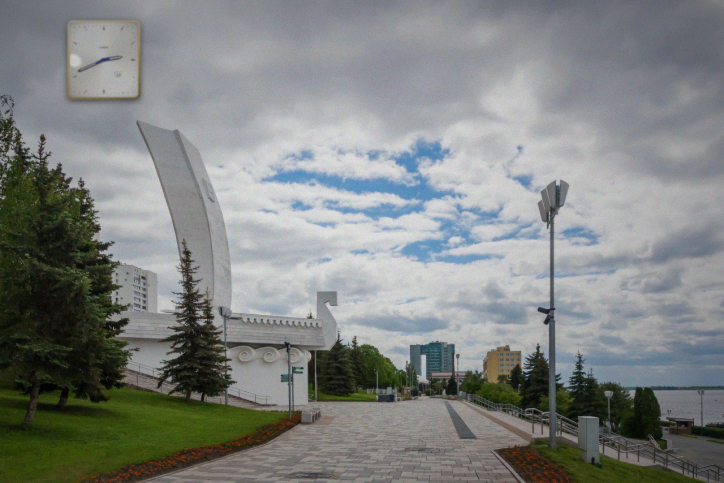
2.41
